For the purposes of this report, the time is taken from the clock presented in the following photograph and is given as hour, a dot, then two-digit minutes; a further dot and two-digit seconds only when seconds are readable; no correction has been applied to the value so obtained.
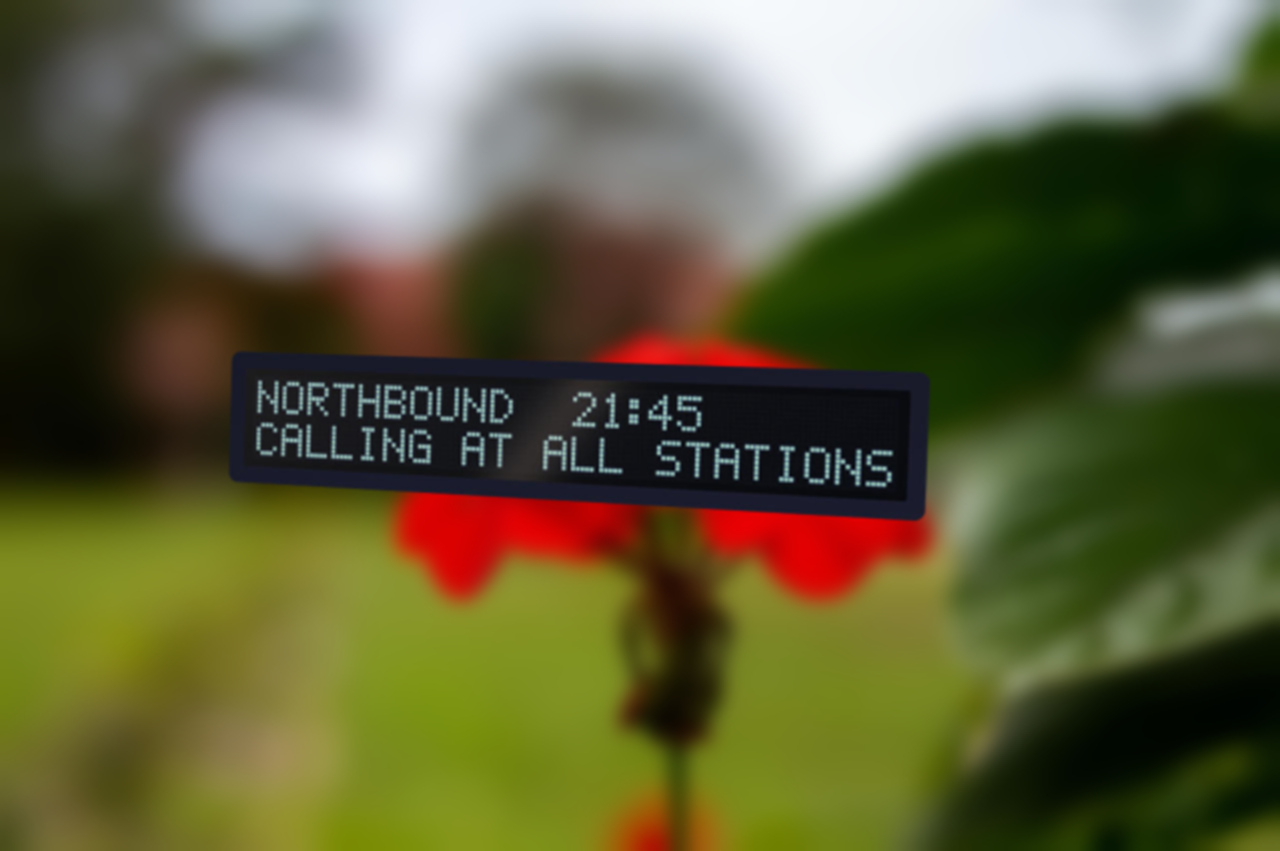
21.45
